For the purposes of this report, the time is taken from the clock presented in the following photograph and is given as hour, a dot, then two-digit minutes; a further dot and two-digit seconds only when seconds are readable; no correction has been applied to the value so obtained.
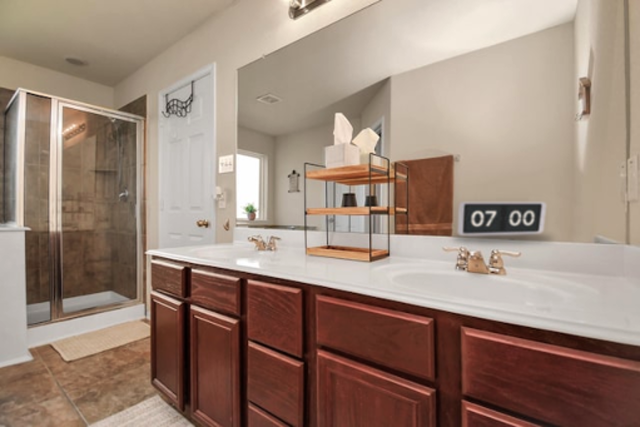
7.00
